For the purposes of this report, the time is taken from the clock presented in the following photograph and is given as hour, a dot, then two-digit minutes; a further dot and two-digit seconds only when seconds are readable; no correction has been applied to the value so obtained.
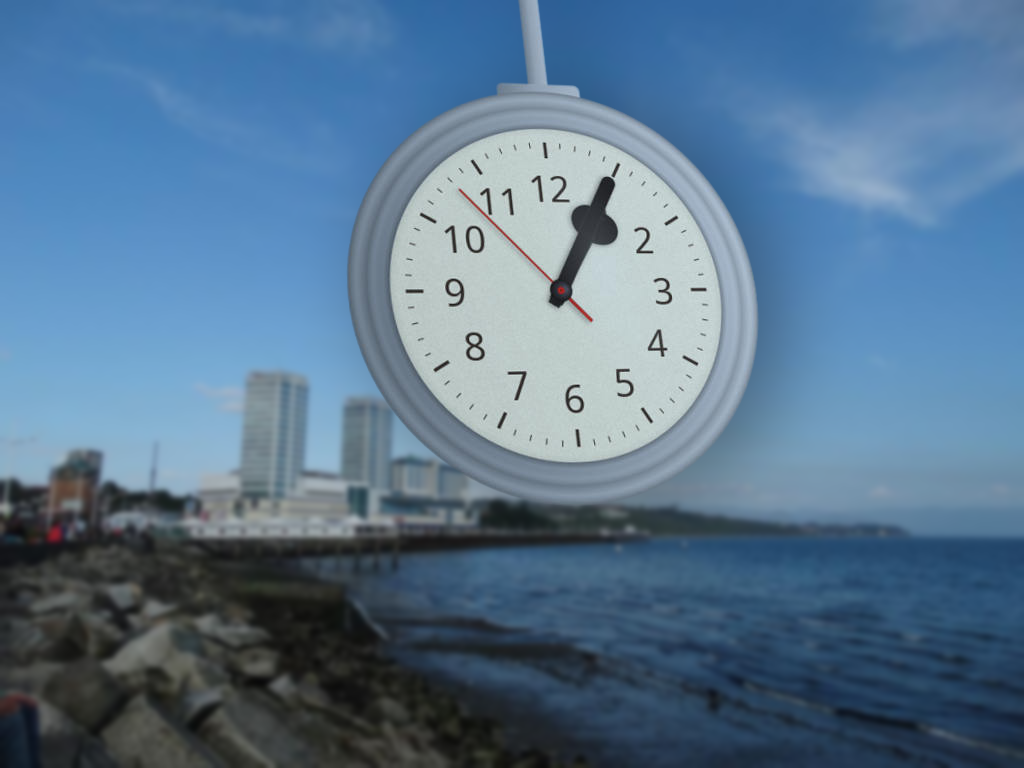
1.04.53
